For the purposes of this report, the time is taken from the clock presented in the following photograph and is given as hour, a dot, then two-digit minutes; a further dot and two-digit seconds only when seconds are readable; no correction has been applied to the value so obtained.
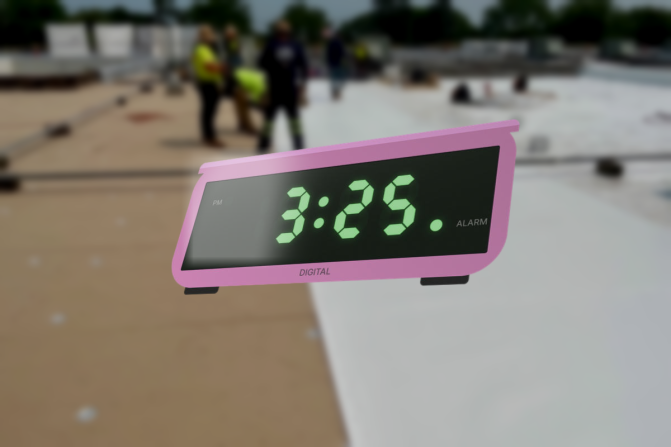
3.25
